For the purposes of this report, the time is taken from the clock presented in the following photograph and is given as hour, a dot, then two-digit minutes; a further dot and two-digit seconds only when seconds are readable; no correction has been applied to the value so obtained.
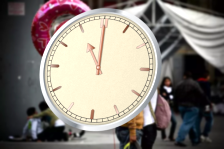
11.00
